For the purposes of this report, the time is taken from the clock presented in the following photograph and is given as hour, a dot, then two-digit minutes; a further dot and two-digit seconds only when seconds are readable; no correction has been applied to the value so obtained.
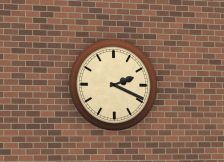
2.19
